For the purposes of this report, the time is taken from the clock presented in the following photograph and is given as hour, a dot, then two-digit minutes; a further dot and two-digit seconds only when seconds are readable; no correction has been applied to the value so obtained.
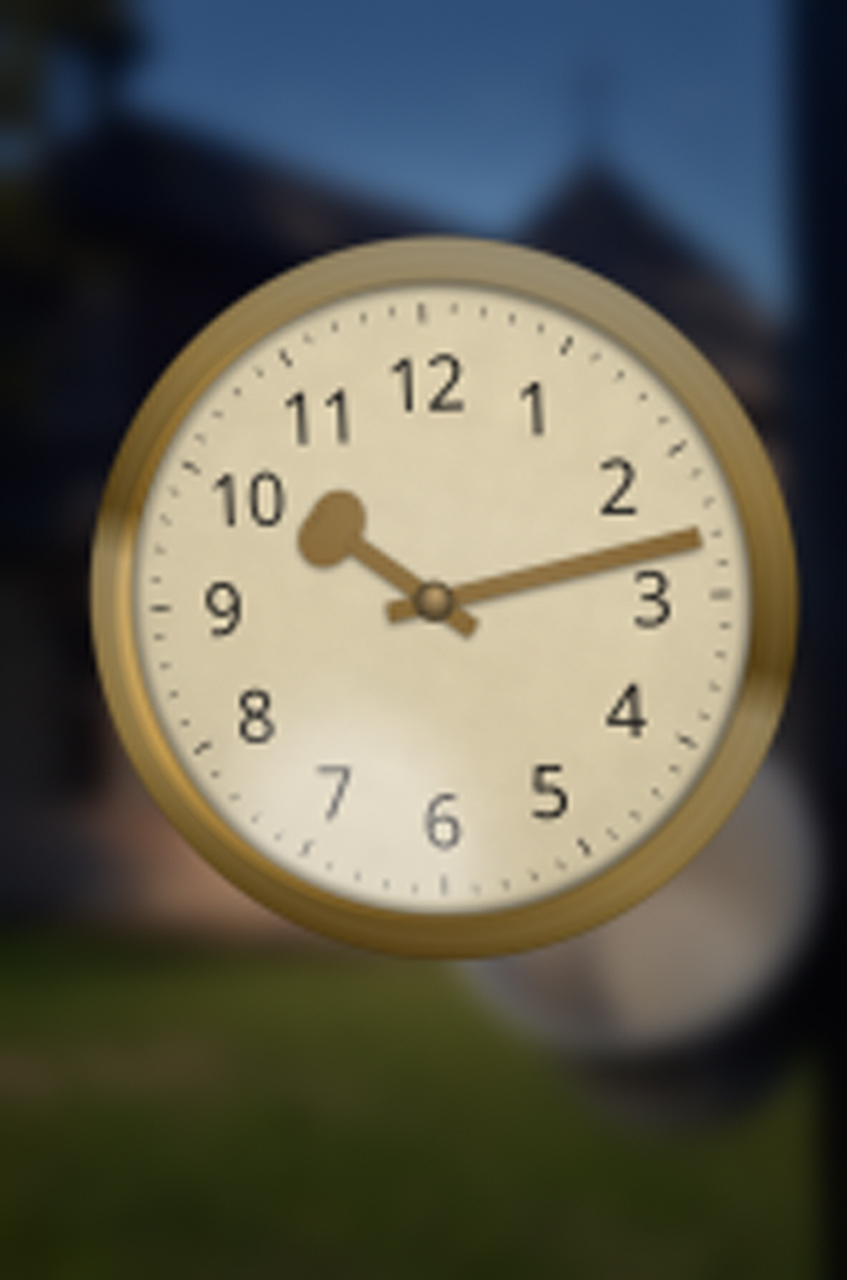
10.13
